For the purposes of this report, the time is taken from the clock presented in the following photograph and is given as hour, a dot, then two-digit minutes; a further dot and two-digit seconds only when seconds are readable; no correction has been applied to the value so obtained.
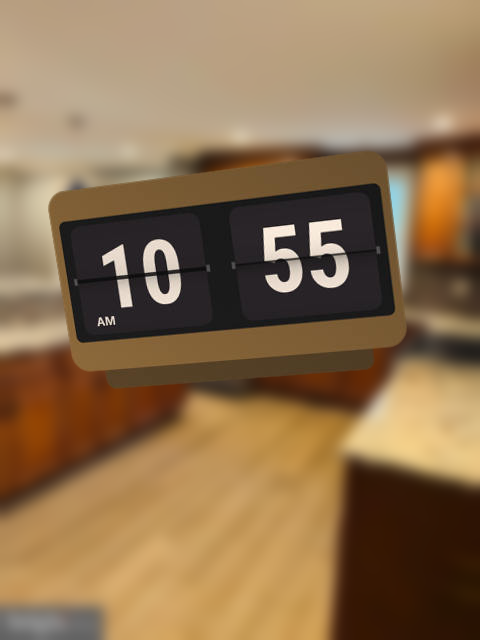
10.55
